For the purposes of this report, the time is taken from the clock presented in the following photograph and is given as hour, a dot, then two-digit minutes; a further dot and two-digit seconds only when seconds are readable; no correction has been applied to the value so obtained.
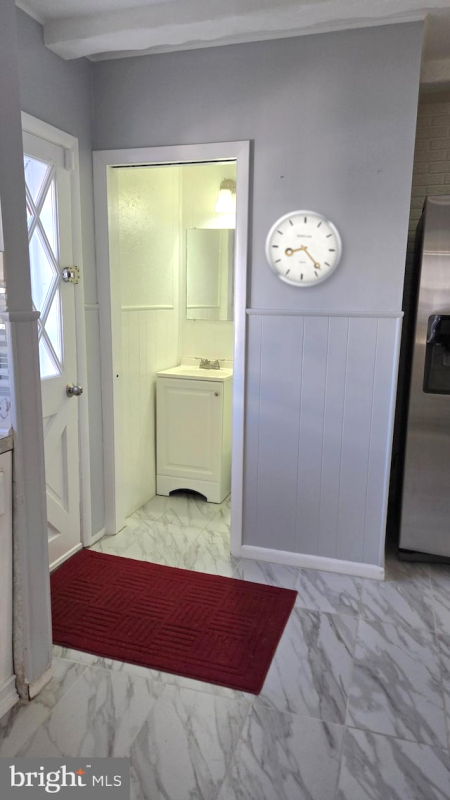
8.23
